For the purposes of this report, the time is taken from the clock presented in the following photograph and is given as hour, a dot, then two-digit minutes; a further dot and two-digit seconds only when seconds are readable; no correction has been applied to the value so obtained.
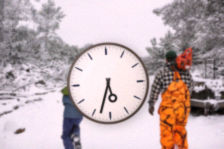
5.33
